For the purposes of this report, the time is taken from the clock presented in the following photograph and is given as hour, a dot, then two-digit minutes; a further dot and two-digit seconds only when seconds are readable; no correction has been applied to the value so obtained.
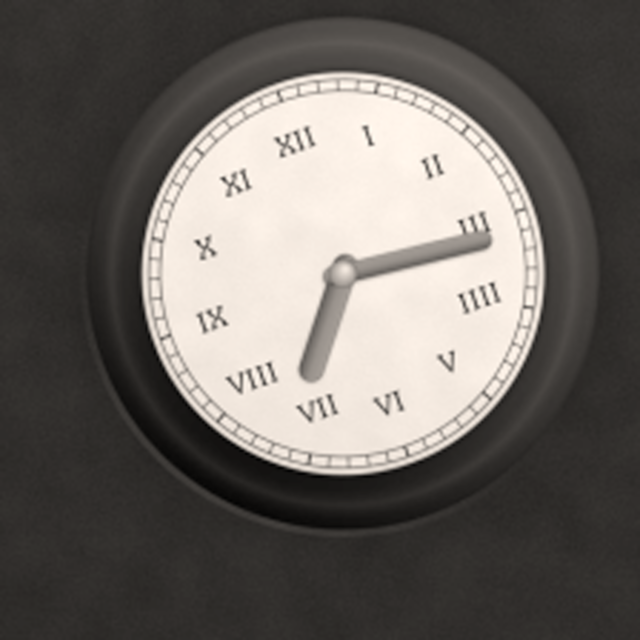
7.16
